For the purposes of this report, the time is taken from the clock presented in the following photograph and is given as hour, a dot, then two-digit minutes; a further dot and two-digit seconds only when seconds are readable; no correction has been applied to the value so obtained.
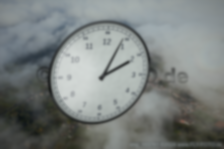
2.04
